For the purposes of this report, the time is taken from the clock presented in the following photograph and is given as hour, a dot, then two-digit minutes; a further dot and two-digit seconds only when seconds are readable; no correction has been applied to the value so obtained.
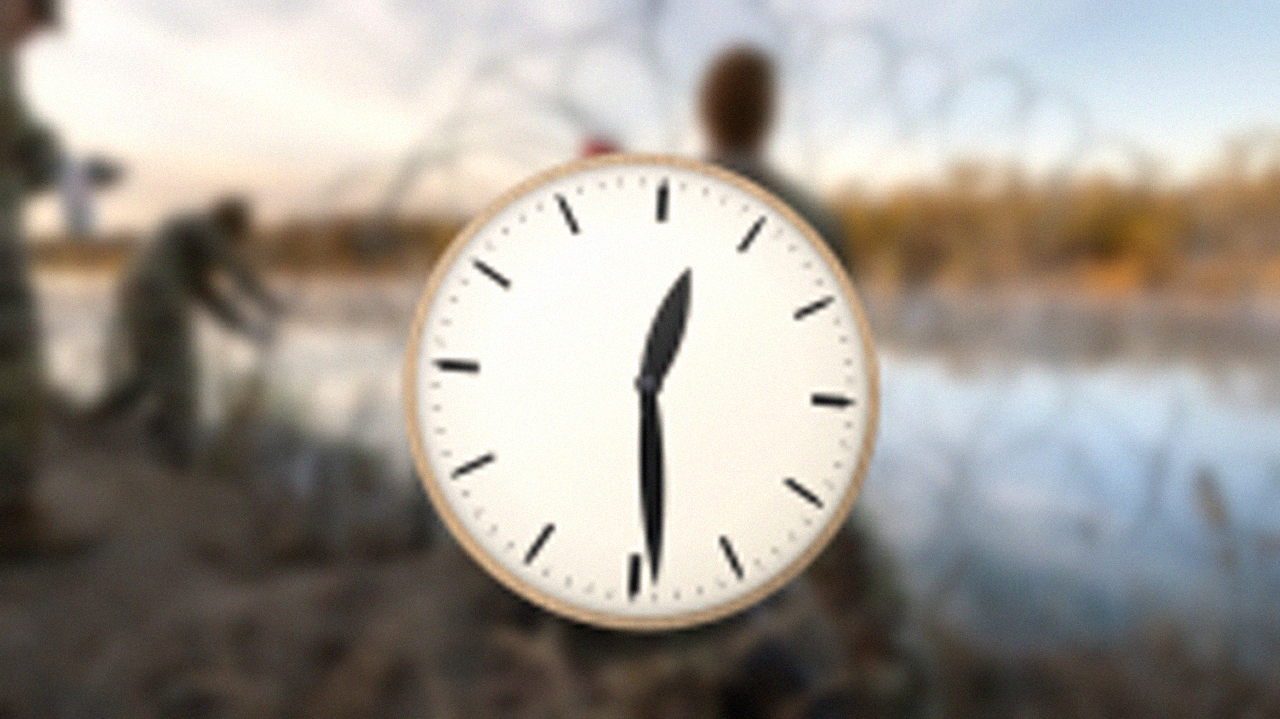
12.29
